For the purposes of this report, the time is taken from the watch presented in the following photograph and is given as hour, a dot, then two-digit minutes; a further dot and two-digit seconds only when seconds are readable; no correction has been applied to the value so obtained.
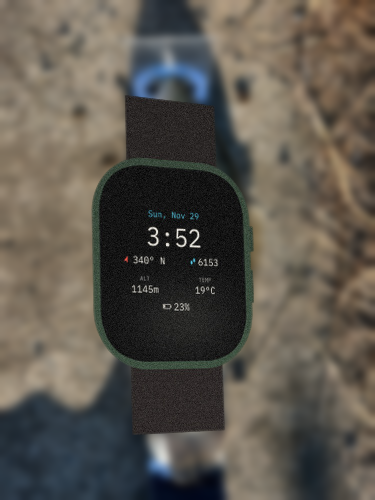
3.52
